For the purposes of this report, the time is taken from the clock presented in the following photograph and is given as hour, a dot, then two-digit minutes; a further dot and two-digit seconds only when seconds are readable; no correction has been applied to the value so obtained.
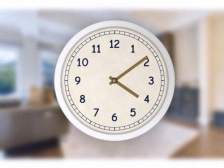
4.09
